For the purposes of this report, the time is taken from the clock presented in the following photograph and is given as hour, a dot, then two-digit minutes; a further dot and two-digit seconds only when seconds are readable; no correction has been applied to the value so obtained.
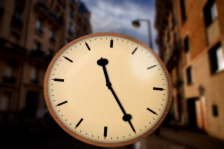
11.25
